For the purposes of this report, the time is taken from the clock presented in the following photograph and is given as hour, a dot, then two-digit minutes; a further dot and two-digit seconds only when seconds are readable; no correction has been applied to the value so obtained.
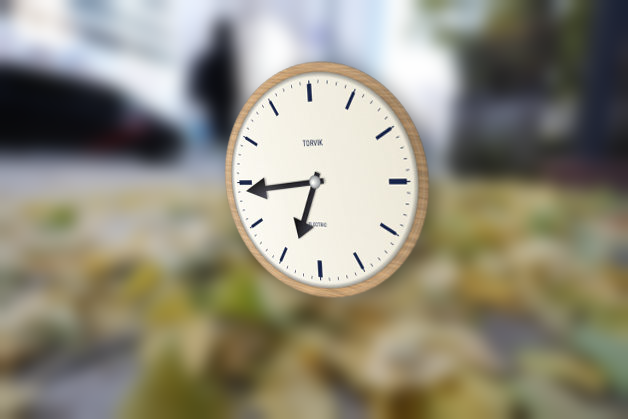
6.44
